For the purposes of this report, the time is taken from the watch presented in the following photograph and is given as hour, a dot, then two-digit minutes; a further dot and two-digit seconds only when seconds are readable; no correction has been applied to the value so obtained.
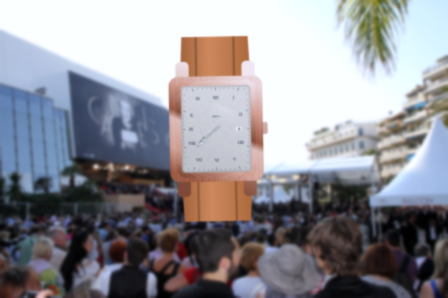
7.38
